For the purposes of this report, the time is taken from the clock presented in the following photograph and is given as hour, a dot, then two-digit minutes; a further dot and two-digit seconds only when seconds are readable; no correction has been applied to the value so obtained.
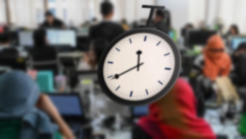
11.39
